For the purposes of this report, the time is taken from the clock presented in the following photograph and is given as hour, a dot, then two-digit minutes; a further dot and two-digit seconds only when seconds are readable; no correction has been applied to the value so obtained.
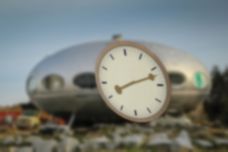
8.12
